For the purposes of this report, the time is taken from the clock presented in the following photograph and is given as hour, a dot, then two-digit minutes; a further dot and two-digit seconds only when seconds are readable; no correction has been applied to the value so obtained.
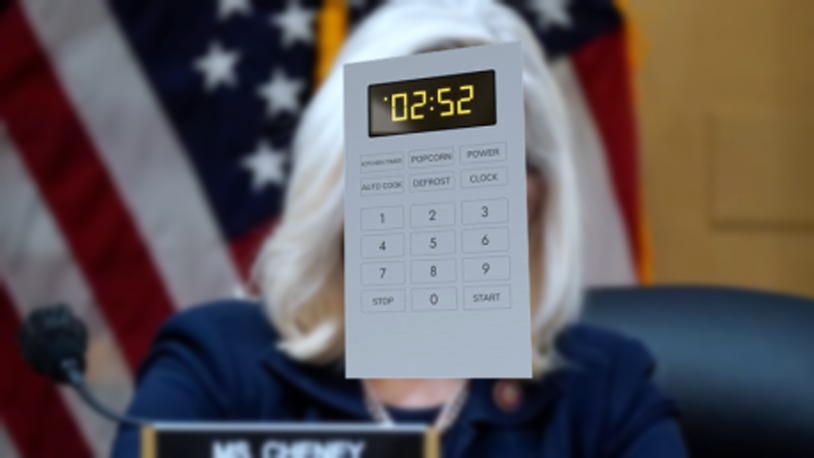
2.52
